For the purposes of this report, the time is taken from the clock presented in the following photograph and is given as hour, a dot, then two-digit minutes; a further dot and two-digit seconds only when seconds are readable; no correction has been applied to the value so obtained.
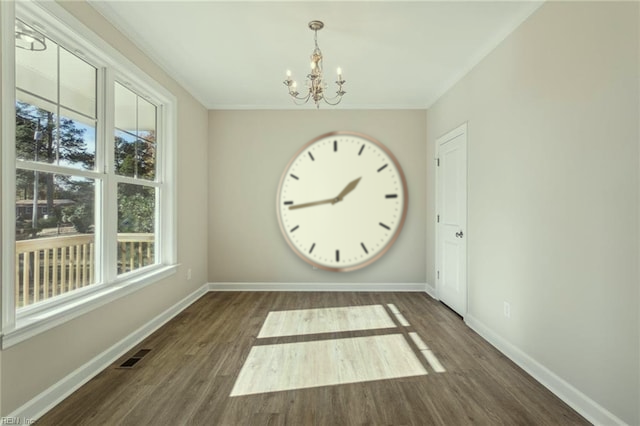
1.44
